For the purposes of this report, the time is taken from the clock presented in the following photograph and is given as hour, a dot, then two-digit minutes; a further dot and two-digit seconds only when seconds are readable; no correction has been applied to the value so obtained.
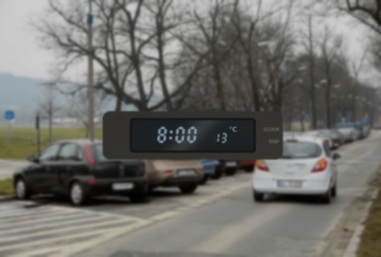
8.00
